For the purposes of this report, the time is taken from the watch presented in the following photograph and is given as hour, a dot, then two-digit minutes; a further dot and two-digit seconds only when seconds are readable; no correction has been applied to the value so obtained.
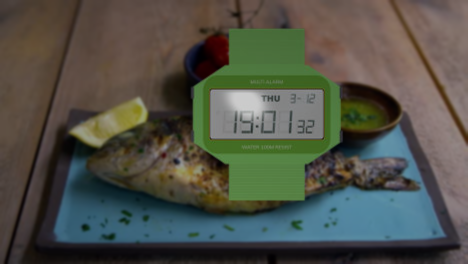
19.01.32
